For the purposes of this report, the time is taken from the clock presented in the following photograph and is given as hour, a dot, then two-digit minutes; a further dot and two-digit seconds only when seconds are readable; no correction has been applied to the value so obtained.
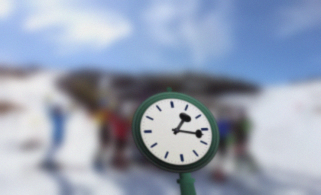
1.17
